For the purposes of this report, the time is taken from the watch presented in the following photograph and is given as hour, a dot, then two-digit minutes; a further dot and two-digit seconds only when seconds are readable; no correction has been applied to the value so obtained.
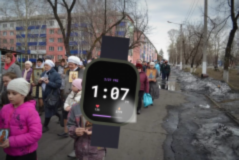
1.07
